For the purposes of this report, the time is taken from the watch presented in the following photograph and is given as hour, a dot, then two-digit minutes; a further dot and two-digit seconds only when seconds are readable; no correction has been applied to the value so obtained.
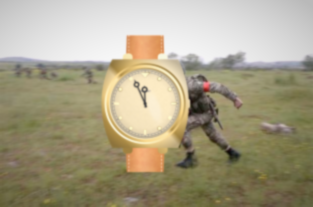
11.56
